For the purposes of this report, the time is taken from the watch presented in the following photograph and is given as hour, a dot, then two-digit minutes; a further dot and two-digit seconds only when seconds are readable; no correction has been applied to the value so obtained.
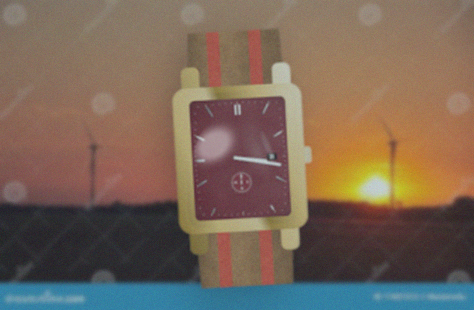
3.17
